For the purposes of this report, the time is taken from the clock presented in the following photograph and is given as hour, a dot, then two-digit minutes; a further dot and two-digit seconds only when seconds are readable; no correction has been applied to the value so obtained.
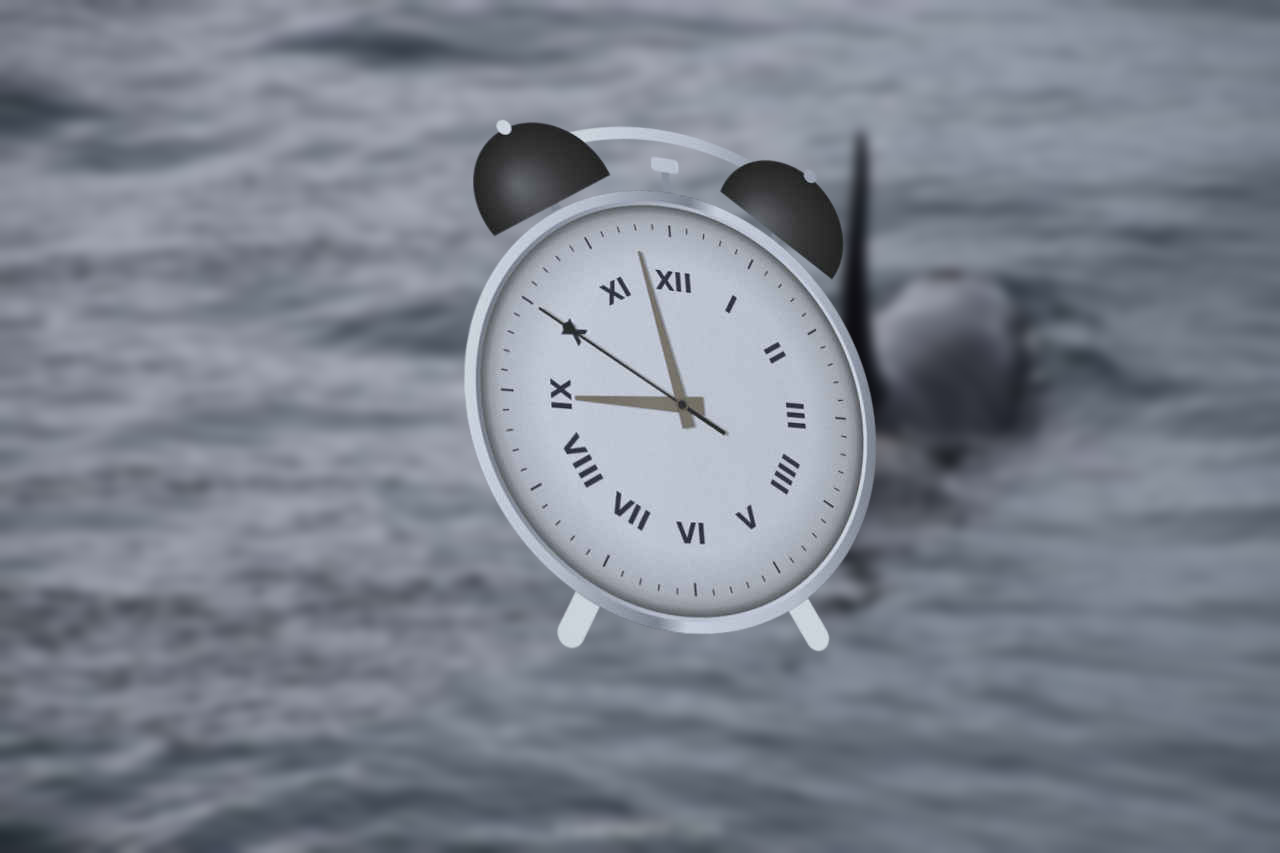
8.57.50
